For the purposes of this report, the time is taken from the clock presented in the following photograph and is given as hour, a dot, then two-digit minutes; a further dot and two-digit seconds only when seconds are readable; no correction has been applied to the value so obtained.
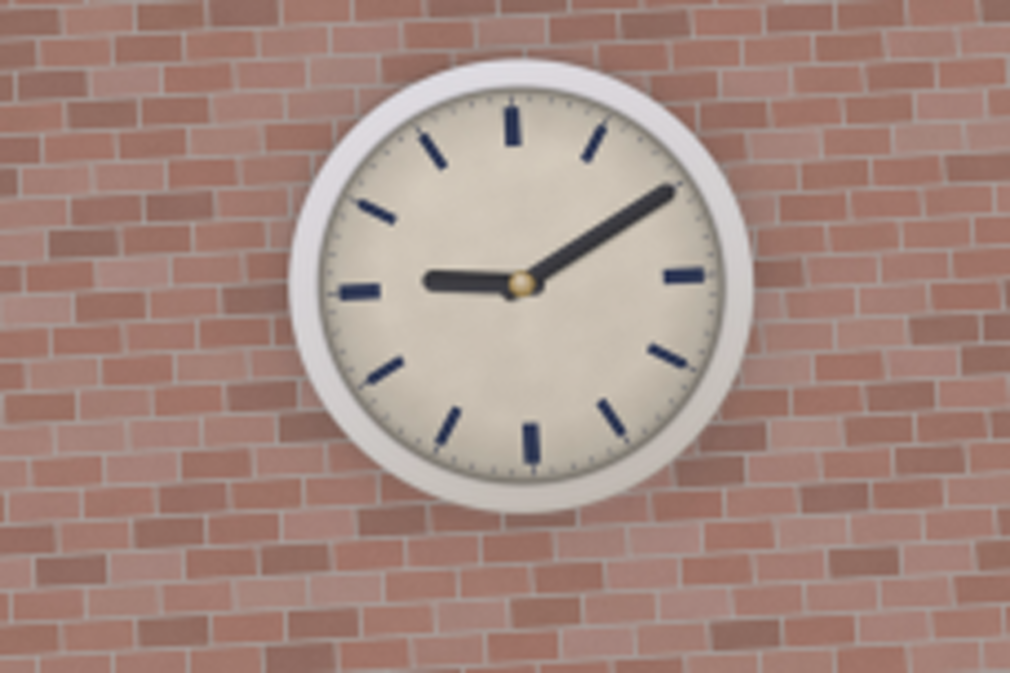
9.10
